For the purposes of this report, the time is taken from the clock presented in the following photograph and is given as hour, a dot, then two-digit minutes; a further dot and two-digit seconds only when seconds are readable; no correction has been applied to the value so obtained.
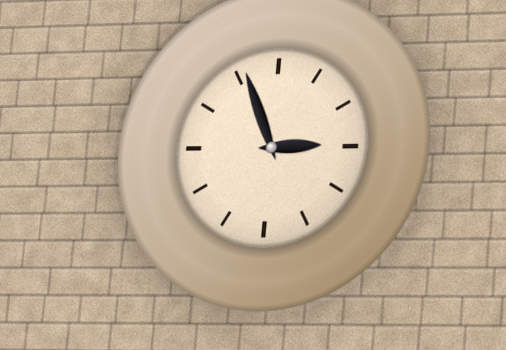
2.56
